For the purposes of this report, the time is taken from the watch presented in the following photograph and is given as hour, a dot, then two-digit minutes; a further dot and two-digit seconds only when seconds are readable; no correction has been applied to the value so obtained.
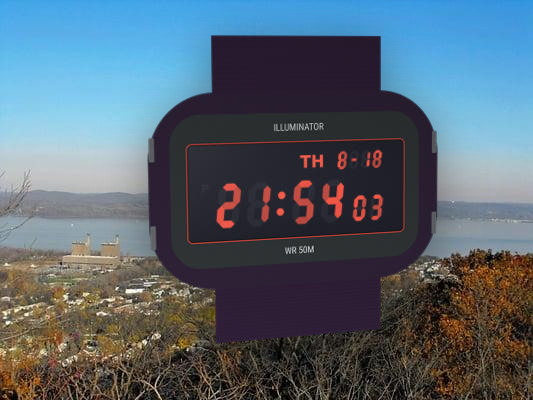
21.54.03
